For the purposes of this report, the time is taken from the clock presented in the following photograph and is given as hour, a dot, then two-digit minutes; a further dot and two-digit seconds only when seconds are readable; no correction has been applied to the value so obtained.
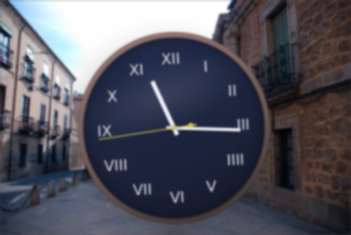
11.15.44
